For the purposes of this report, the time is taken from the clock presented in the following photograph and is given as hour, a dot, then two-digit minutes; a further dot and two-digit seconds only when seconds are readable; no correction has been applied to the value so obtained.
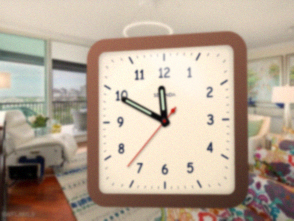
11.49.37
